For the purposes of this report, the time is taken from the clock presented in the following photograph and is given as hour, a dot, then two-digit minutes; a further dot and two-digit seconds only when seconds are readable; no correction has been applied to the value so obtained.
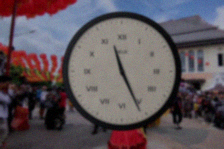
11.26
